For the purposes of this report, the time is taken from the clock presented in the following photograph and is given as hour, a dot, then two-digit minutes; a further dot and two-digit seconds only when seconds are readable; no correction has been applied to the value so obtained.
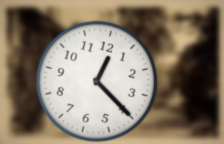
12.20
